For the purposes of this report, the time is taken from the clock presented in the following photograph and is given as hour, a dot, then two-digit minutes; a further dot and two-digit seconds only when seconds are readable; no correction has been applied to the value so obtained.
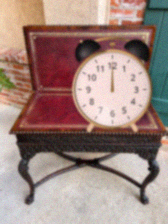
12.00
